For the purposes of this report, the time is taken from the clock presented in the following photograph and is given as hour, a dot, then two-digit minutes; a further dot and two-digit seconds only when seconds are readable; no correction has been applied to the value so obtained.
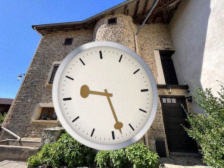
9.28
